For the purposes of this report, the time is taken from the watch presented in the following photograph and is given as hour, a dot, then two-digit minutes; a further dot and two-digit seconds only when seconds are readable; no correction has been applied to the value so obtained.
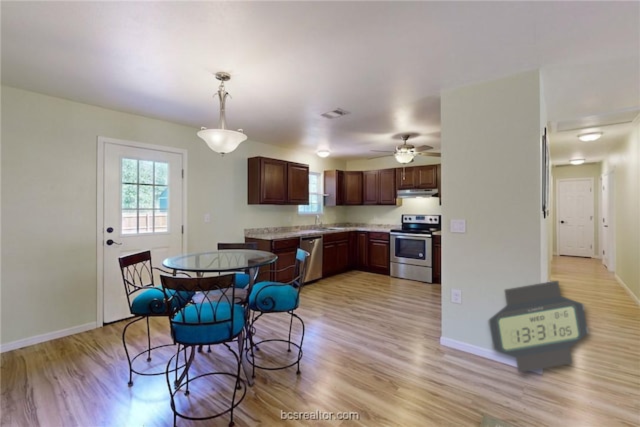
13.31
